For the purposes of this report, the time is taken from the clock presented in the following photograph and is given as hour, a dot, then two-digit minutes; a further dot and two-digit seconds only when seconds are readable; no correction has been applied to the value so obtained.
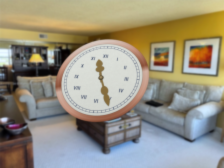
11.26
